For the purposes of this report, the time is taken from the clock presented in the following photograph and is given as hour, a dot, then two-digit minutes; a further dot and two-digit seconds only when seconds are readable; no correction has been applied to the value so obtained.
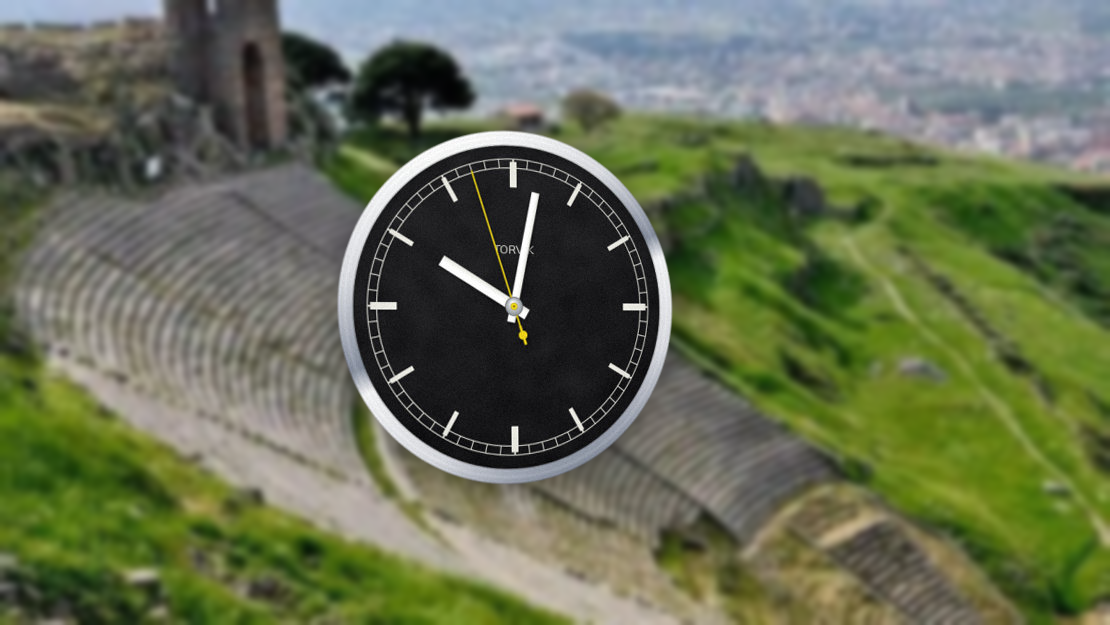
10.01.57
